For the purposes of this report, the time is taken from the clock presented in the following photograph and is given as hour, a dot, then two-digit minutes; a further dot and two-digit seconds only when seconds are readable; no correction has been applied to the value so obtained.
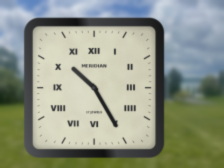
10.25
